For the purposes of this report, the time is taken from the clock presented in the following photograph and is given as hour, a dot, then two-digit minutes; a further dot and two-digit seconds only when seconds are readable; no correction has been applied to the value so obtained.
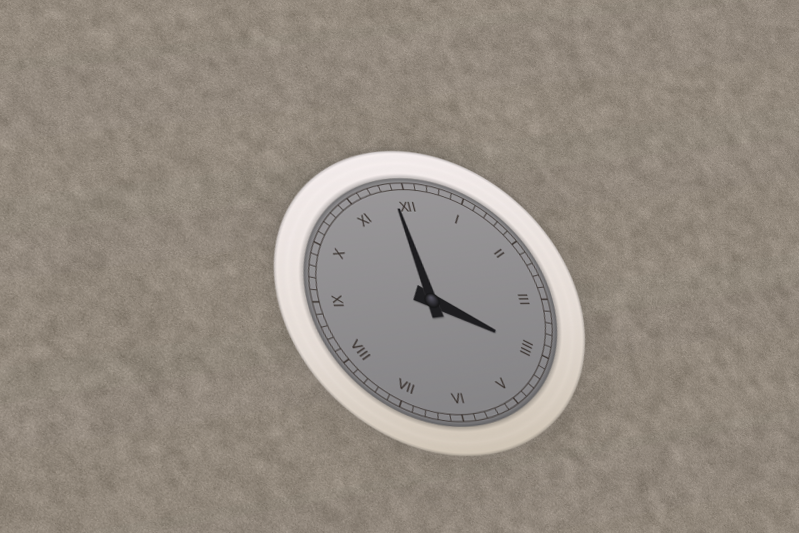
3.59
